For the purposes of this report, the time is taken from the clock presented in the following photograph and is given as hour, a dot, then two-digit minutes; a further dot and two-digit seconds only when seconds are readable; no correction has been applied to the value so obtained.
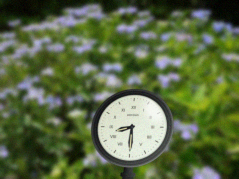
8.30
